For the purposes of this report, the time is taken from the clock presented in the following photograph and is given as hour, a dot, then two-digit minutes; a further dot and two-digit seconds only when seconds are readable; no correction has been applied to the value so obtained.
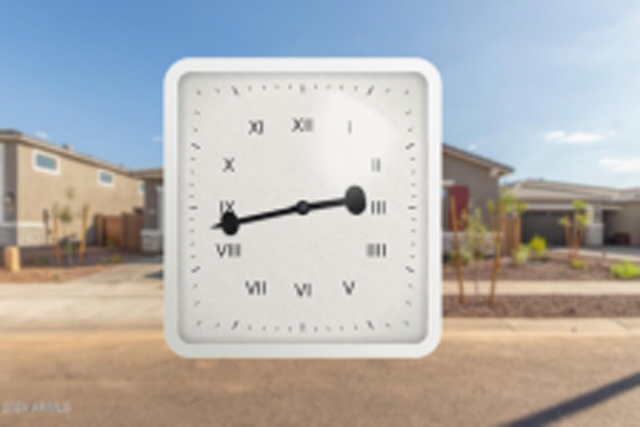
2.43
